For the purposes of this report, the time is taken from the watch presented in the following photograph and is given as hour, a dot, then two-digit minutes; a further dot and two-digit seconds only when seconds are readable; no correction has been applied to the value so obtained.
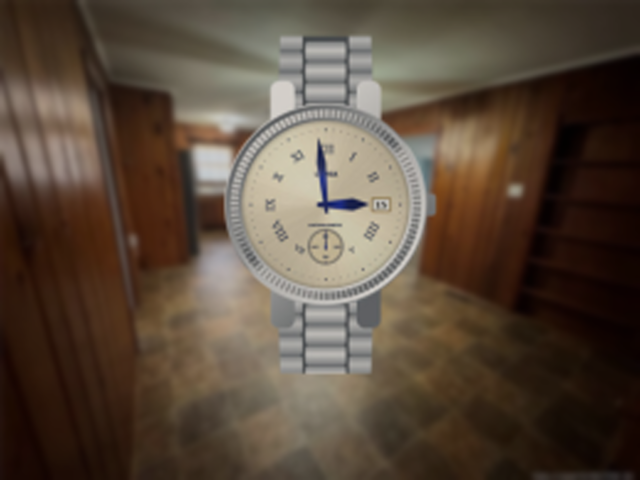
2.59
